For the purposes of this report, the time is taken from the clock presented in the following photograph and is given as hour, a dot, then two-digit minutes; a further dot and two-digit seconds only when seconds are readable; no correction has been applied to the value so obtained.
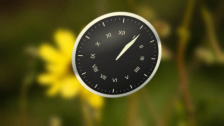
1.06
